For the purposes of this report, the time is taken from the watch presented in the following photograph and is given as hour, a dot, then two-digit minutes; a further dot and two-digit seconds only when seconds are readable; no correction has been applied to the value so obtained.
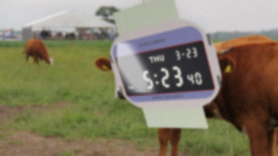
5.23
